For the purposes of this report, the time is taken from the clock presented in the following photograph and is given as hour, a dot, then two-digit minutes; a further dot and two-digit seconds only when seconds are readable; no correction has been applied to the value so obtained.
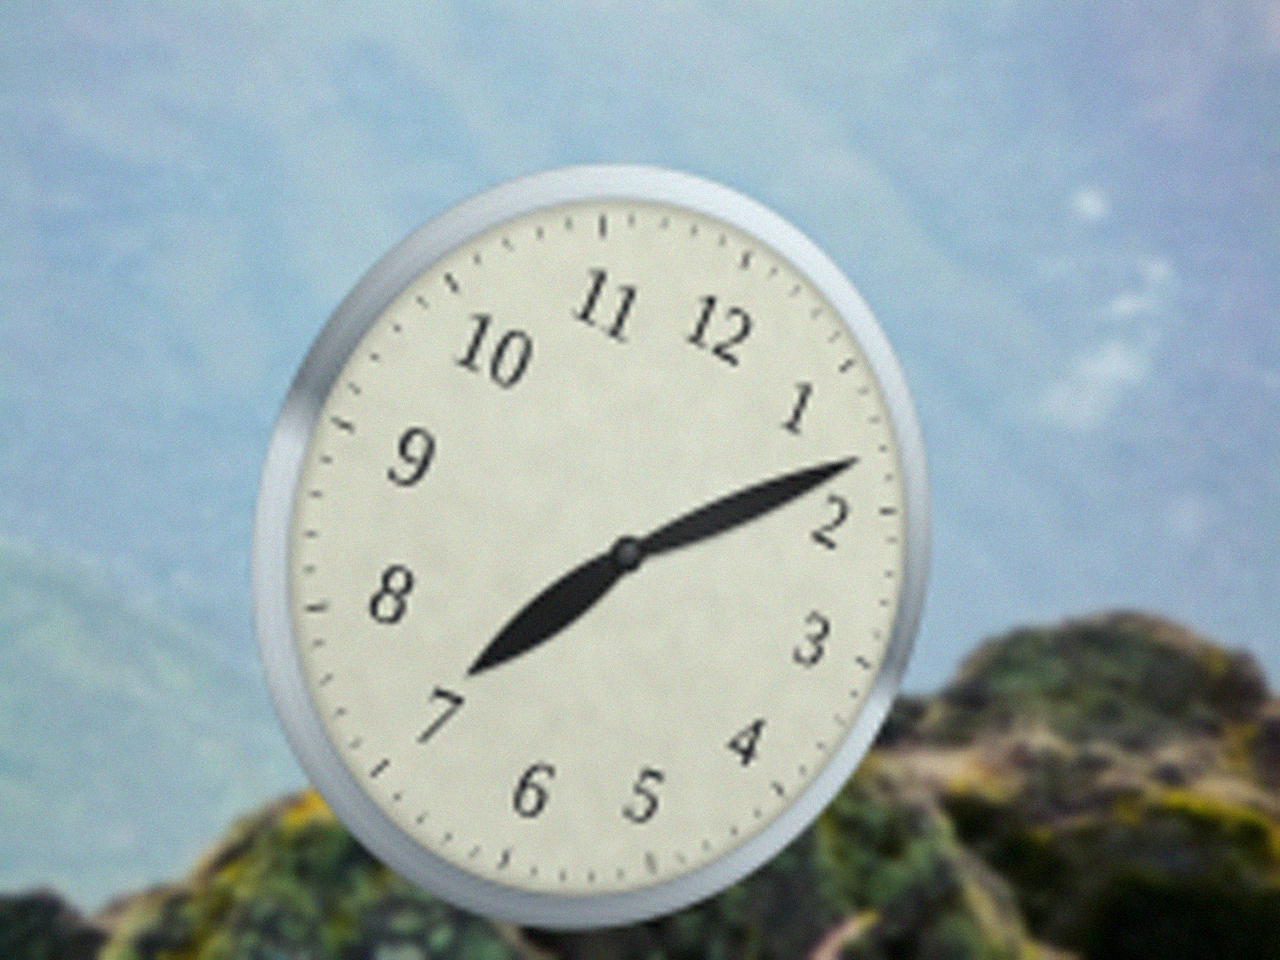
7.08
